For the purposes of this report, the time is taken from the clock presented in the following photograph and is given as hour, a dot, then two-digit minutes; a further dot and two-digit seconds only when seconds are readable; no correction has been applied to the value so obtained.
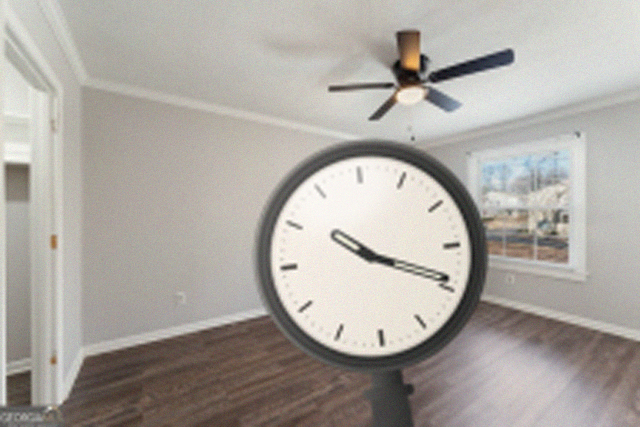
10.19
